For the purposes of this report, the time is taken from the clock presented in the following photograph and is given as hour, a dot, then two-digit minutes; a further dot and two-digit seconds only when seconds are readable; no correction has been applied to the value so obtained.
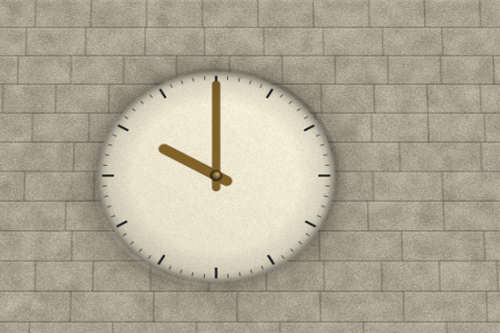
10.00
